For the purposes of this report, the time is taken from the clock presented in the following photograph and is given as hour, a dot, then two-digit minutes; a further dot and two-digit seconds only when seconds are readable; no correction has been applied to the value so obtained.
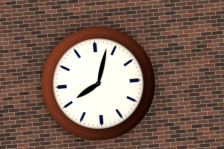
8.03
